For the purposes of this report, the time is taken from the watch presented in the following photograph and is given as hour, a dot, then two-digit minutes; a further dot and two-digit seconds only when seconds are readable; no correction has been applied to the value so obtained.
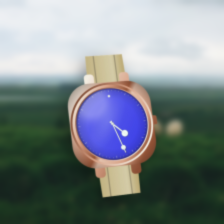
4.27
